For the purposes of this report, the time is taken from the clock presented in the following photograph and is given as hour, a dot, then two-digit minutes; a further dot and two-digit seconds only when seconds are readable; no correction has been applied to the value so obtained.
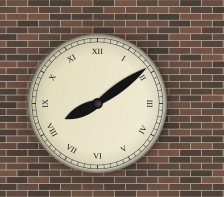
8.09
